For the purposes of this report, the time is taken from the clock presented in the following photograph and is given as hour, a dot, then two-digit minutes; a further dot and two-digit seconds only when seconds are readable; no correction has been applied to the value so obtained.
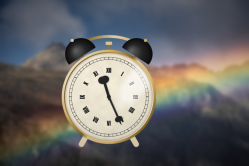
11.26
